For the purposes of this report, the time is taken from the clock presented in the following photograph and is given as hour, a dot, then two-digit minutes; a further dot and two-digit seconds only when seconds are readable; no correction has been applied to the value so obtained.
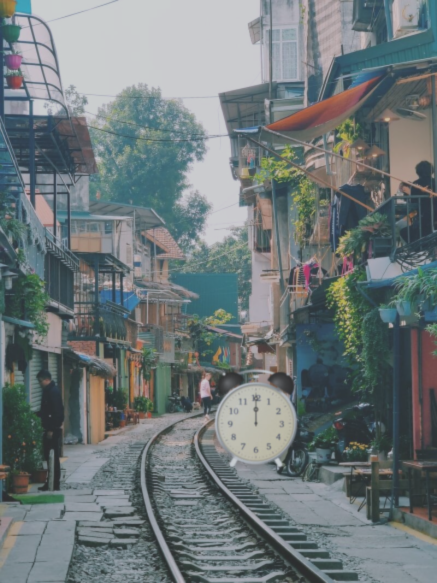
12.00
